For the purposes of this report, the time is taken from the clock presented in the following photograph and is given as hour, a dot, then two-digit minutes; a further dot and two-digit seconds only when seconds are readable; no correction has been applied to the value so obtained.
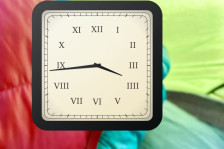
3.44
